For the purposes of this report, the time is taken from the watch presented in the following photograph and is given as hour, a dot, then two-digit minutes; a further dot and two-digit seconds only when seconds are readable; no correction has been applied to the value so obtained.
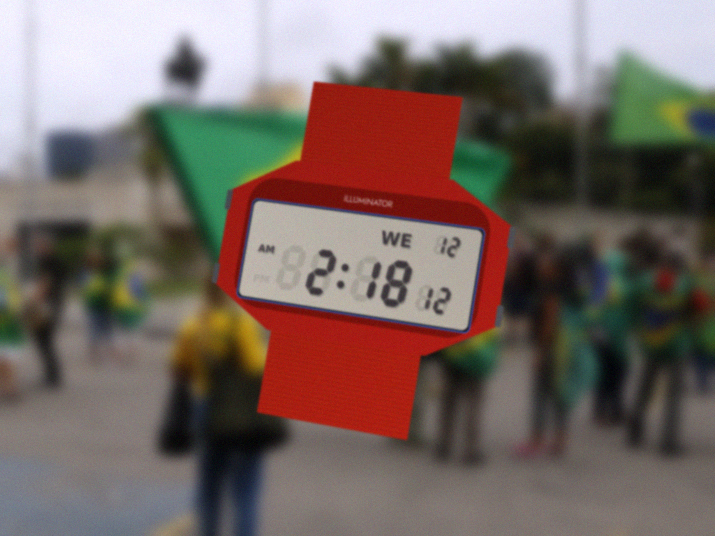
2.18.12
